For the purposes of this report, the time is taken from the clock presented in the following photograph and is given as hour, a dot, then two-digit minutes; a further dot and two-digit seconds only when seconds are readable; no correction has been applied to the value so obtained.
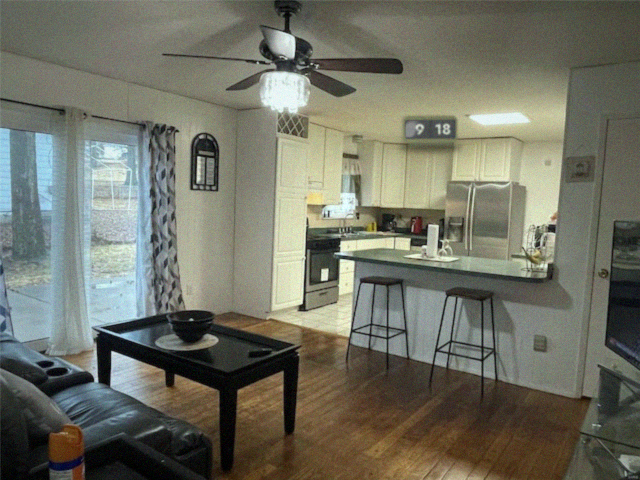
9.18
